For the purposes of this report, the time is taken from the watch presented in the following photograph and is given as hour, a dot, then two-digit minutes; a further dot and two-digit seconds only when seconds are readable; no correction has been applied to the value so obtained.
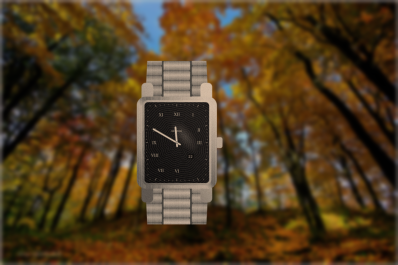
11.50
